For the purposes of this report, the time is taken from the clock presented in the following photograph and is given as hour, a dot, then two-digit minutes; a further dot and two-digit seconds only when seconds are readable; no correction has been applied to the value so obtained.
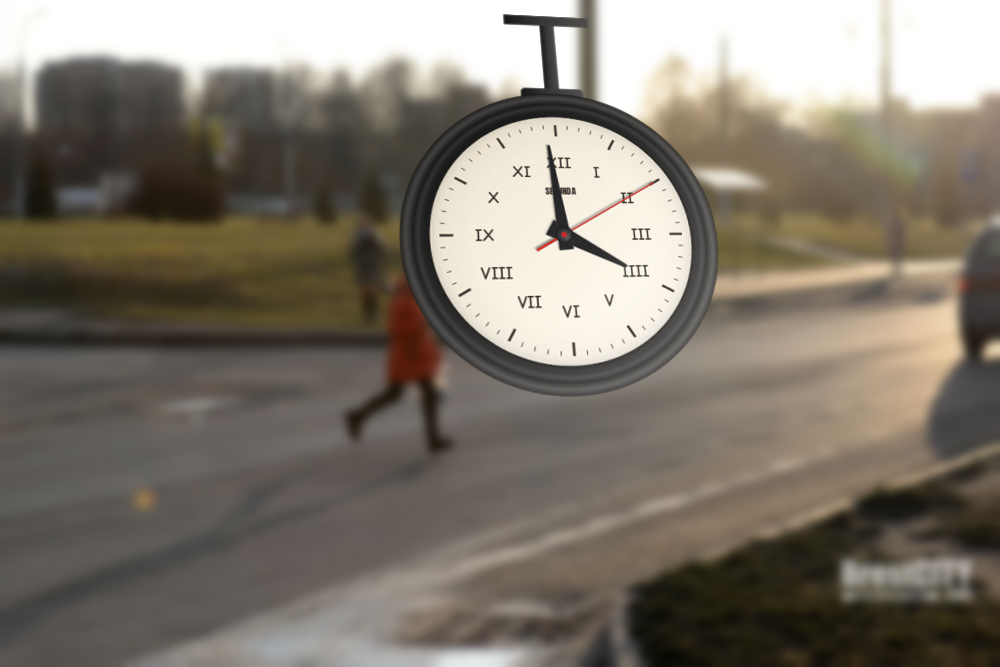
3.59.10
